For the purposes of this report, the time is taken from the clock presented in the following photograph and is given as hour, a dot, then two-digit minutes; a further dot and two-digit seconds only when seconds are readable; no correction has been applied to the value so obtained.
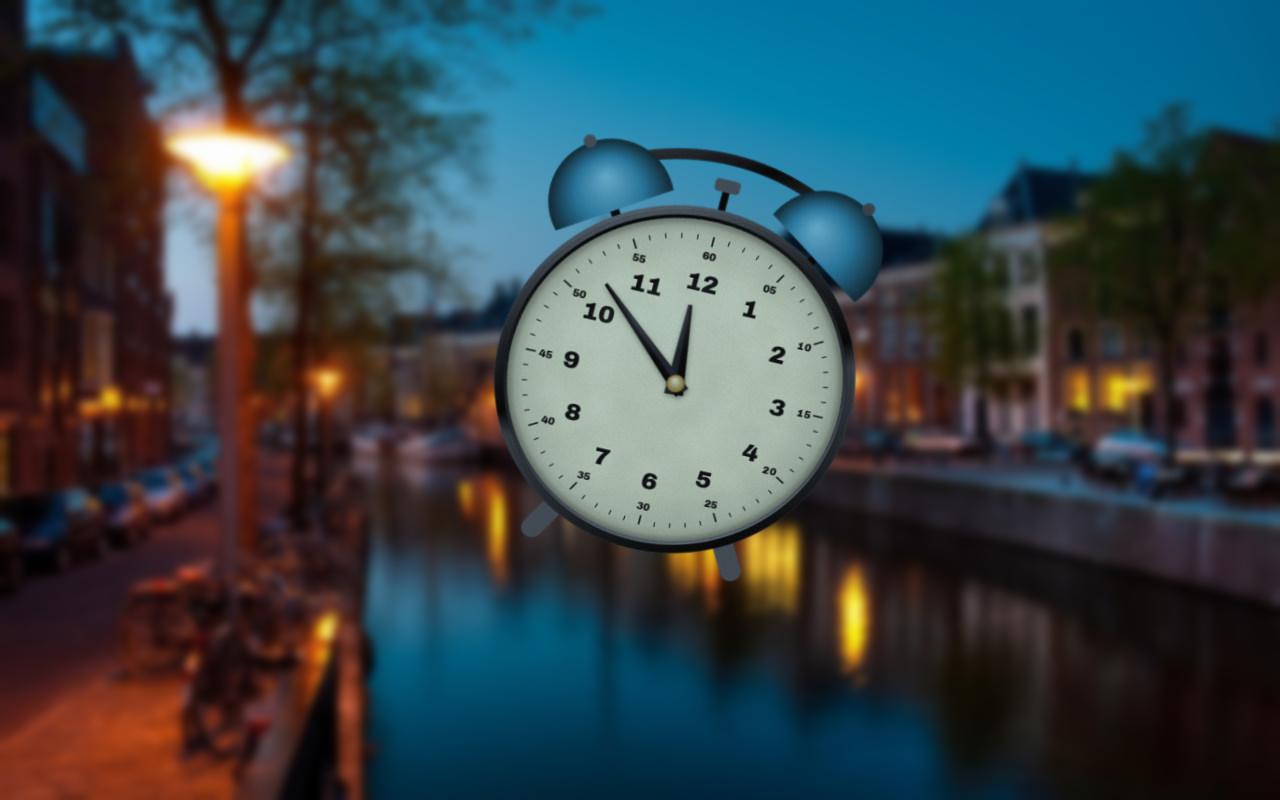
11.52
